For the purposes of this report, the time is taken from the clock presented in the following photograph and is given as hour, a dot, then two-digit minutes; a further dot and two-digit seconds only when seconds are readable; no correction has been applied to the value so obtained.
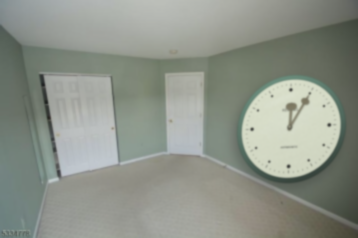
12.05
